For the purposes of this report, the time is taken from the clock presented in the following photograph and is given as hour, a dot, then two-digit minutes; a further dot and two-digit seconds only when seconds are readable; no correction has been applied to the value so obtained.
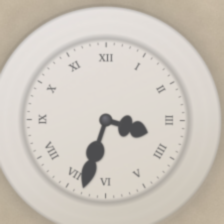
3.33
